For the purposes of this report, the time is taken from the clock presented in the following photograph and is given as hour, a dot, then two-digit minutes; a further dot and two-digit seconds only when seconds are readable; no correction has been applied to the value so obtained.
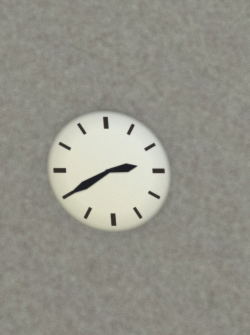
2.40
